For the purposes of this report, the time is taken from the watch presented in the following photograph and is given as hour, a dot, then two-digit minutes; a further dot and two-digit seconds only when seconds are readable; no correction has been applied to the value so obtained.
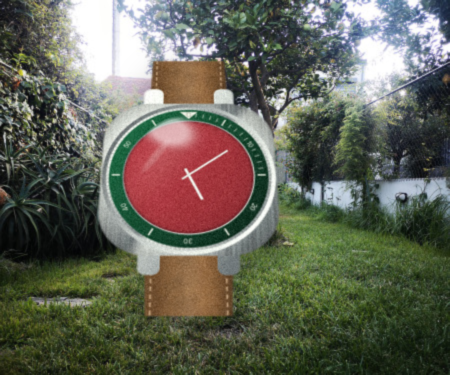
5.09
